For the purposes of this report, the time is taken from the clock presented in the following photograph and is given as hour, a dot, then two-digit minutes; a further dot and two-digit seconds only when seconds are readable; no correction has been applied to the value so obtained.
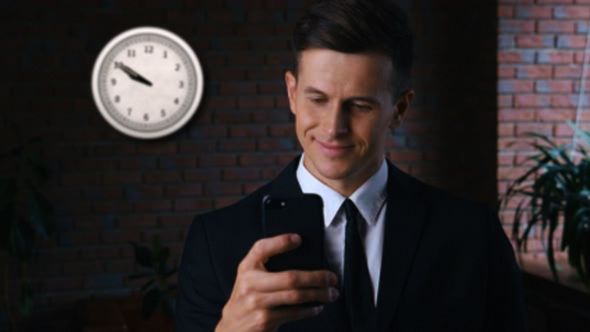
9.50
